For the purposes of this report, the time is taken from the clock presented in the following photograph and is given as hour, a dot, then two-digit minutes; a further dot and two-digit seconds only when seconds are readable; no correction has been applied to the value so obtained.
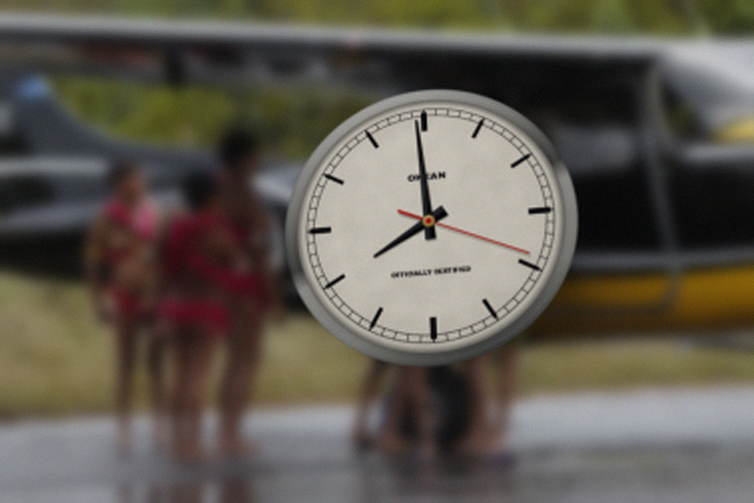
7.59.19
